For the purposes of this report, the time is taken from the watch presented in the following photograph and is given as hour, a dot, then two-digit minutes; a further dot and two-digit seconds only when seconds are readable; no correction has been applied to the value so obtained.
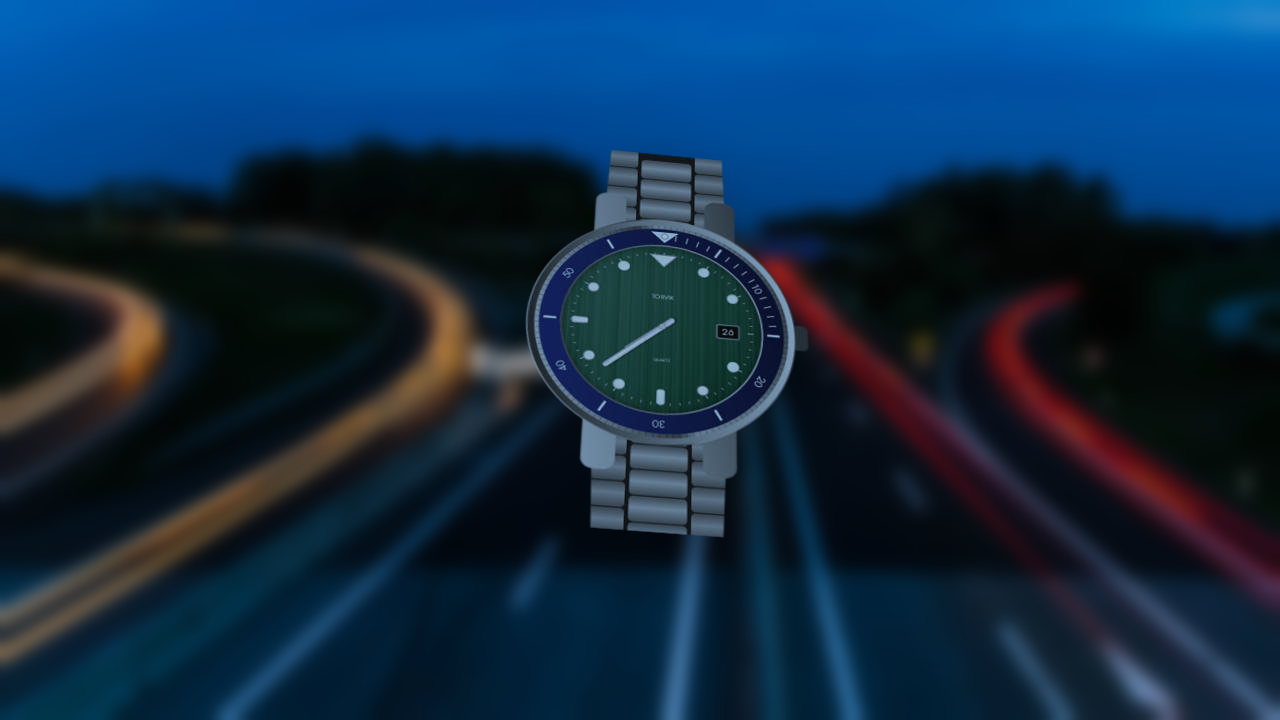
7.38
